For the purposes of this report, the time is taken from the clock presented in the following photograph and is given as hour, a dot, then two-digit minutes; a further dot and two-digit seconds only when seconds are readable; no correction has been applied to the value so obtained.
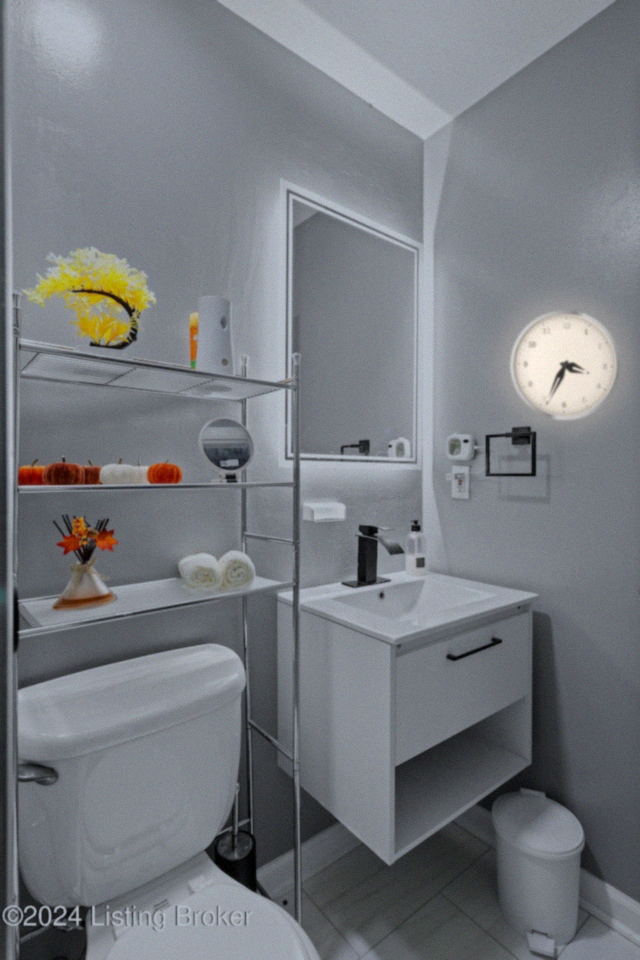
3.34
